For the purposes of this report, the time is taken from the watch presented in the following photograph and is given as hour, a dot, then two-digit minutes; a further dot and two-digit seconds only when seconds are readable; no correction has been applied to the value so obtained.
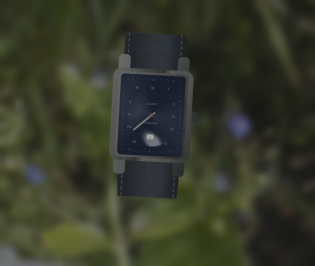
7.38
